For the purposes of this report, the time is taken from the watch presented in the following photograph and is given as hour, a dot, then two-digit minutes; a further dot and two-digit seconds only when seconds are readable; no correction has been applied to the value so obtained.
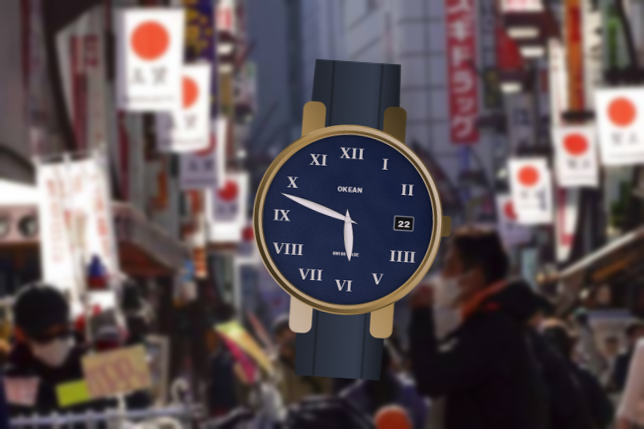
5.48
